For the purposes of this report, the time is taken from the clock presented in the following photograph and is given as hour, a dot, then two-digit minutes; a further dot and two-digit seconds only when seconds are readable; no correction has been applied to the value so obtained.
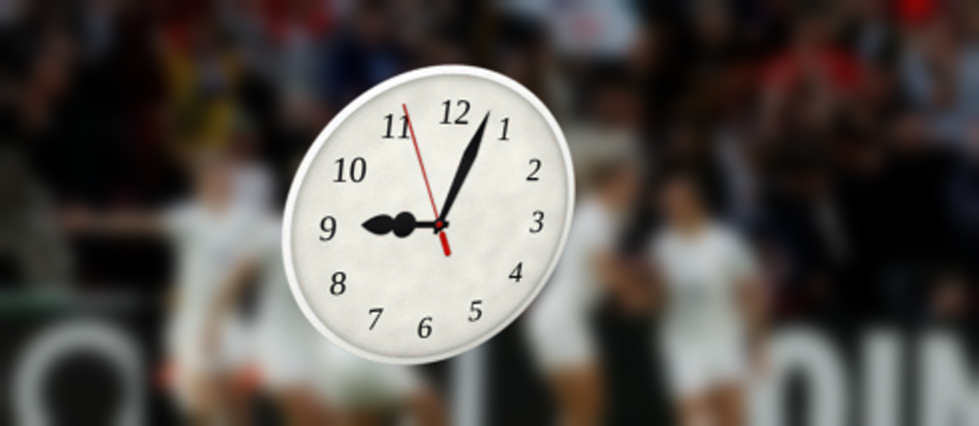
9.02.56
